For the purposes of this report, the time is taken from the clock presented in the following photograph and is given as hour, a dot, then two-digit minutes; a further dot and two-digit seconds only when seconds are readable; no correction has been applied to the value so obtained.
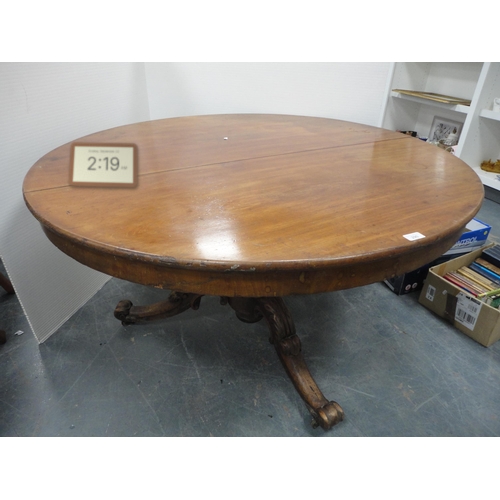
2.19
